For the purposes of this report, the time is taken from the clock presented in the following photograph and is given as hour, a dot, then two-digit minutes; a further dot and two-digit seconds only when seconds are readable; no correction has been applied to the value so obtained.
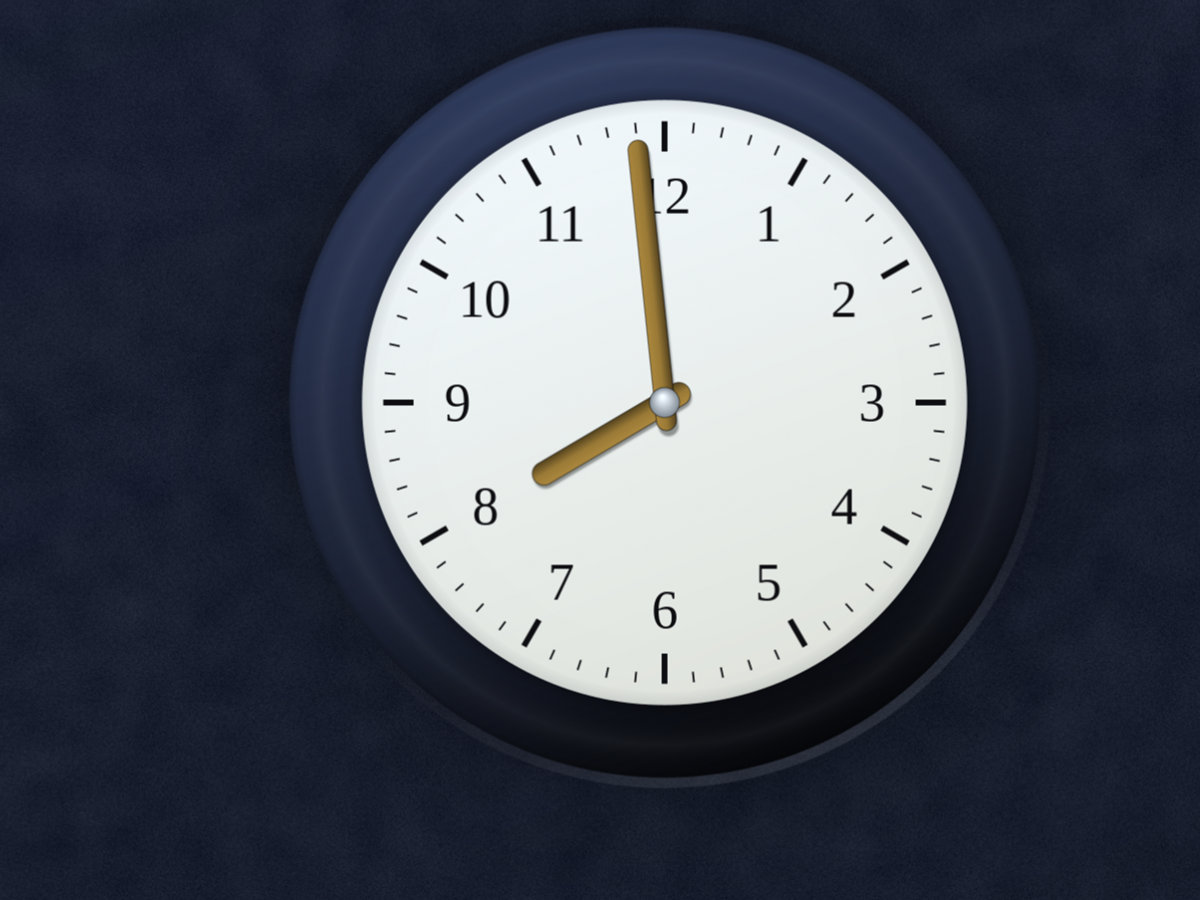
7.59
